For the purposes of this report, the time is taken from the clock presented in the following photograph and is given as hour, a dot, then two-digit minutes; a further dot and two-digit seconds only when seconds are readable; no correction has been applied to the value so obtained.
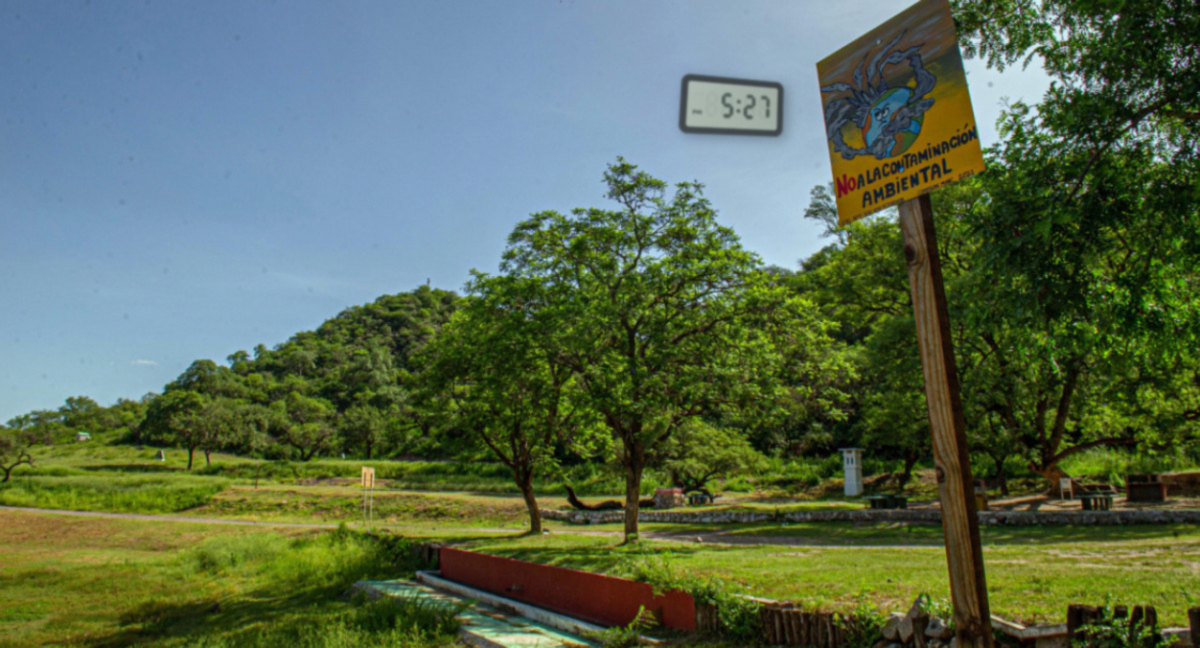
5.27
